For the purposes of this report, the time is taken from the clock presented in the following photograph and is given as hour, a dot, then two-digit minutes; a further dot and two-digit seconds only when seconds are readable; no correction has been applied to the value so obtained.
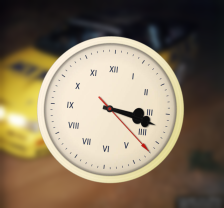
3.17.22
